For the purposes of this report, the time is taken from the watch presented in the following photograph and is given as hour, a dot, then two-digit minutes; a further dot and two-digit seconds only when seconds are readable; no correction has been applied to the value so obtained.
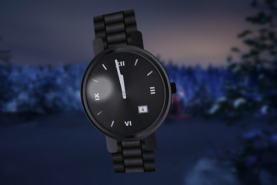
11.59
